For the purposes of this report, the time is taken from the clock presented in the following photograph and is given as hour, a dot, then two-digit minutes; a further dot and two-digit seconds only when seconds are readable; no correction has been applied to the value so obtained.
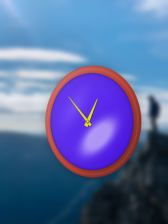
12.53
